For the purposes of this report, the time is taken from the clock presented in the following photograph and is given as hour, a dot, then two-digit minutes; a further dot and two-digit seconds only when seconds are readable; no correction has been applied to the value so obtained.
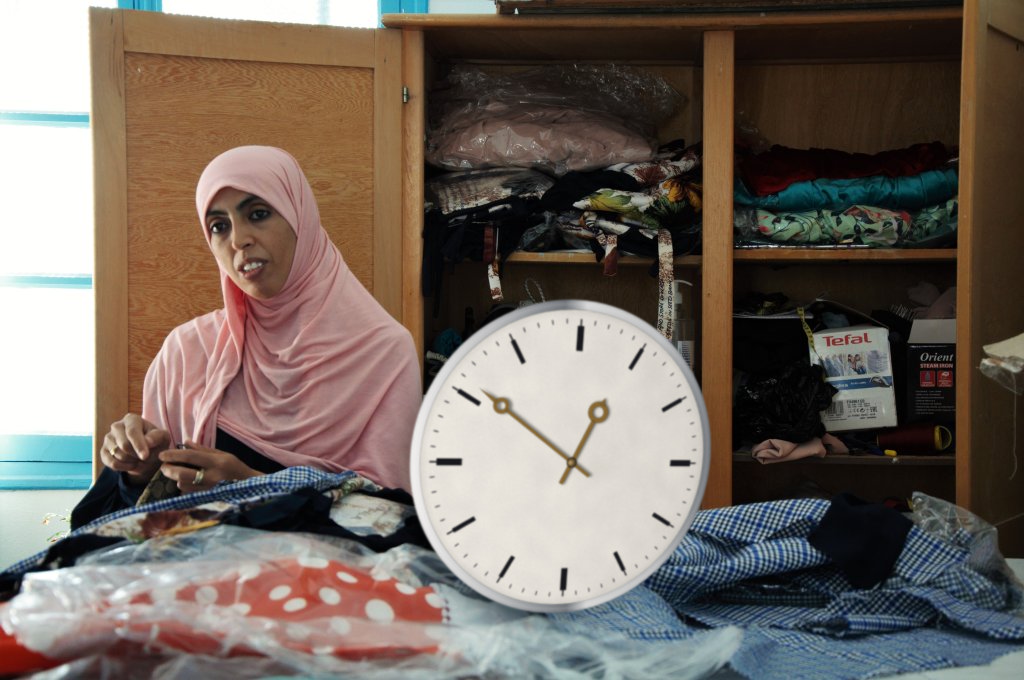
12.51
